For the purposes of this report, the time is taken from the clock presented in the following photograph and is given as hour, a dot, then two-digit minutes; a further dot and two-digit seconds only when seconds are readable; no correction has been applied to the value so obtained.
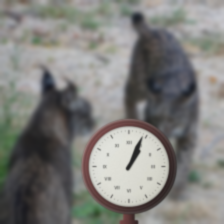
1.04
